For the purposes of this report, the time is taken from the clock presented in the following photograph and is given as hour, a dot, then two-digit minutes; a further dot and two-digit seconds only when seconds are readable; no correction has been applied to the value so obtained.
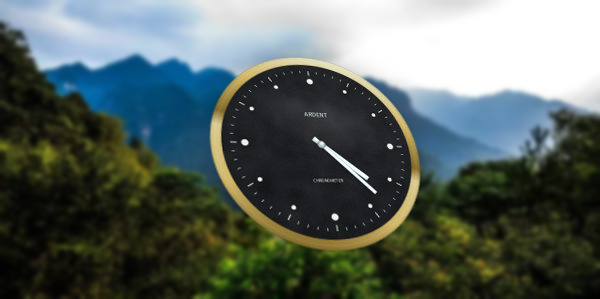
4.23
